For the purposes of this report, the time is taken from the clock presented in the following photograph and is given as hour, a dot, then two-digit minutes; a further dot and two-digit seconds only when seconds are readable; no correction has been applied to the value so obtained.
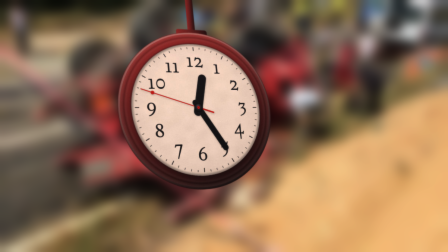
12.24.48
